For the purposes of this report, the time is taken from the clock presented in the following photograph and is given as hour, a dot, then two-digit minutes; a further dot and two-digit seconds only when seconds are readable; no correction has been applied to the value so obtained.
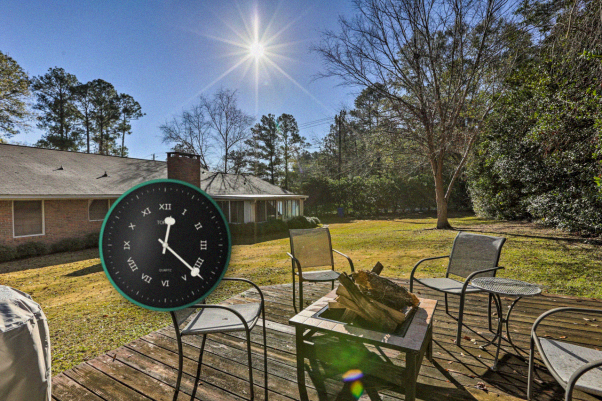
12.22
